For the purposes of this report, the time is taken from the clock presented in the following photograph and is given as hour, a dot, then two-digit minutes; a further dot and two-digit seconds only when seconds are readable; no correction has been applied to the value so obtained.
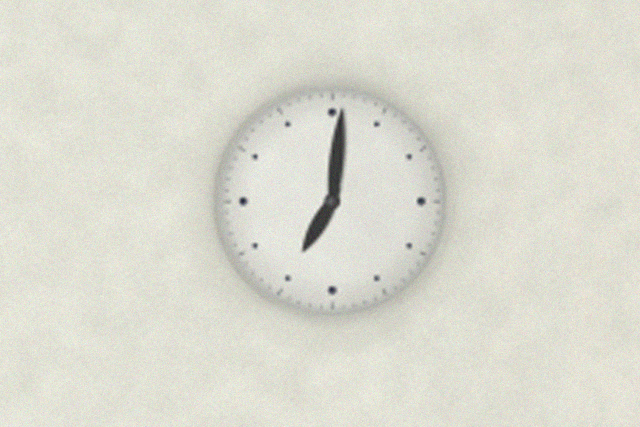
7.01
